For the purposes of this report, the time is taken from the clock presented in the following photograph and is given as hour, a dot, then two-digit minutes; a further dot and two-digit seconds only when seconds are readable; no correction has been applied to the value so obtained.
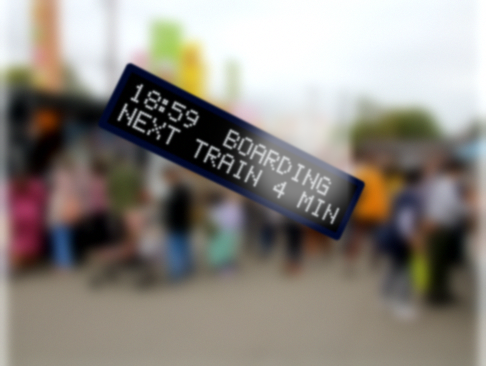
18.59
